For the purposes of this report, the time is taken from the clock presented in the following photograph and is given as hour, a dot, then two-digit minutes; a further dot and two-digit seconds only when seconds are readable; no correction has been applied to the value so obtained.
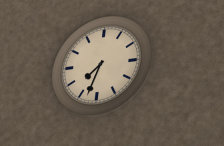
7.33
